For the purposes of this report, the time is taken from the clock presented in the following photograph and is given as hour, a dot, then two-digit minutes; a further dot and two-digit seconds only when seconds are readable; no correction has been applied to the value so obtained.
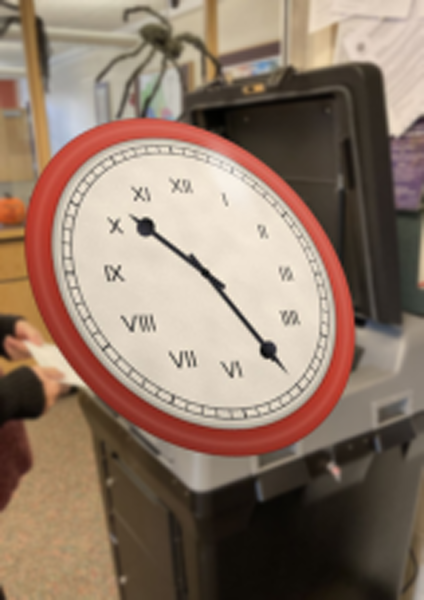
10.25
